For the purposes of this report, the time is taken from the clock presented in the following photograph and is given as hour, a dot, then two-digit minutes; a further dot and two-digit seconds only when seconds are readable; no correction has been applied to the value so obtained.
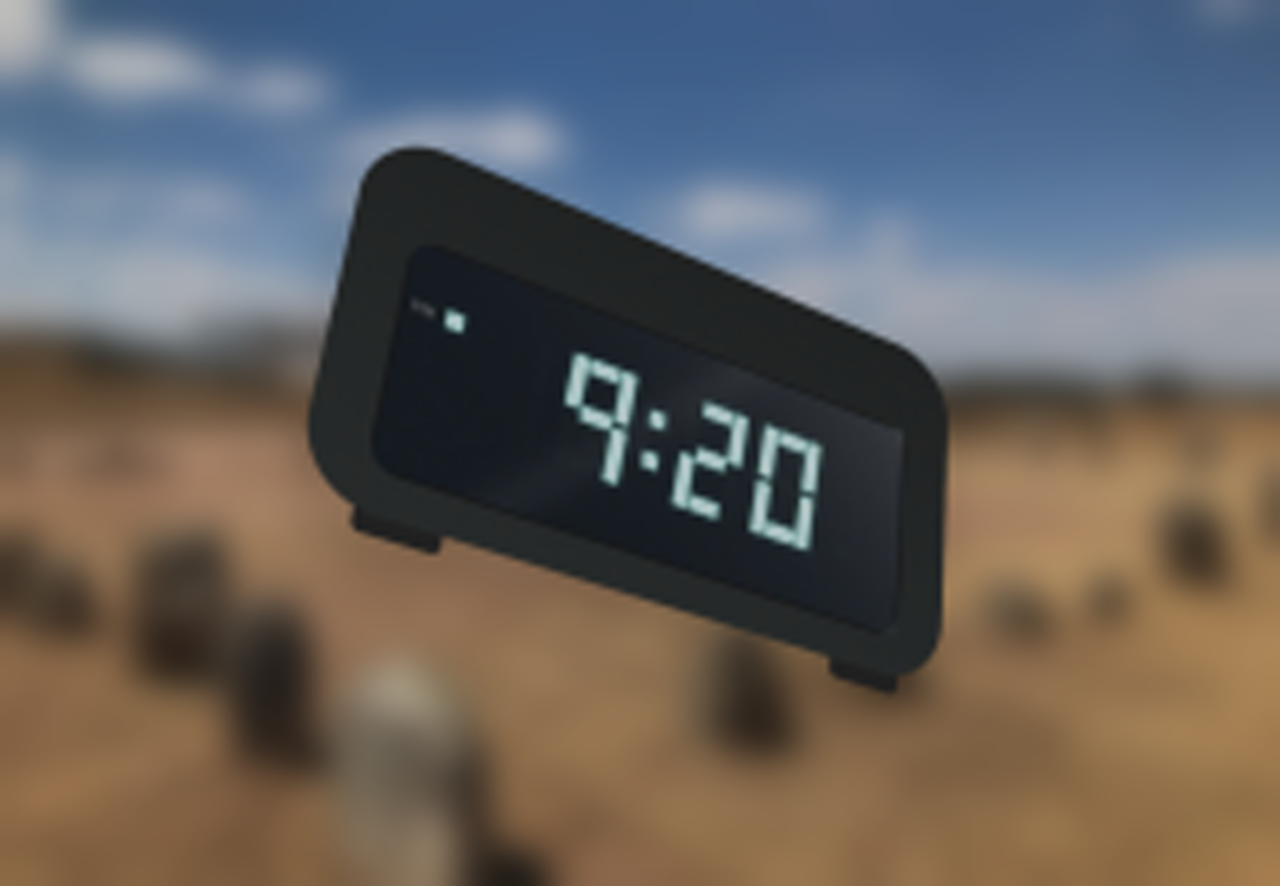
9.20
